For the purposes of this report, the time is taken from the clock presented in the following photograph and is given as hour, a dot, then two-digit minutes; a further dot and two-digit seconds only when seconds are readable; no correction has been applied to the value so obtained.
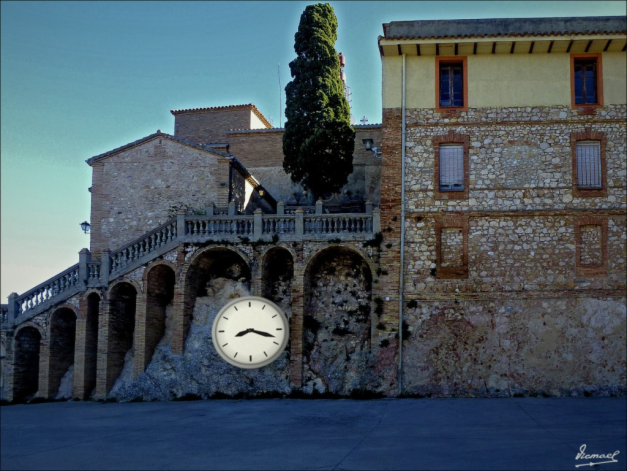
8.18
